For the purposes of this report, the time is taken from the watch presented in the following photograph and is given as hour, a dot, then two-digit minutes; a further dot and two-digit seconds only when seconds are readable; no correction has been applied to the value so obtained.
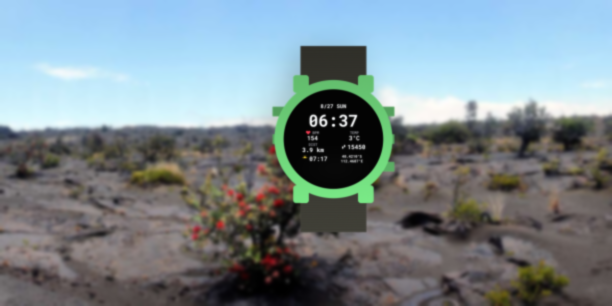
6.37
